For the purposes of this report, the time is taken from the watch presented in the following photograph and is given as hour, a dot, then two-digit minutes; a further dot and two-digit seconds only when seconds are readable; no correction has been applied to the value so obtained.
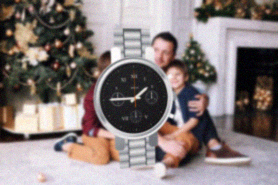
1.45
